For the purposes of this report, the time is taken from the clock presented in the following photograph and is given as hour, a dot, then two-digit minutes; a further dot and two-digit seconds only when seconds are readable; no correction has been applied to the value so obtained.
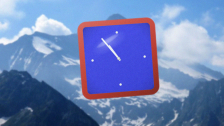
10.54
